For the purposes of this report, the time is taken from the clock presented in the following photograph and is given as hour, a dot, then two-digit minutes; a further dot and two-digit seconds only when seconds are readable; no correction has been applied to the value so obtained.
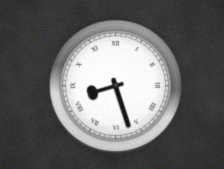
8.27
